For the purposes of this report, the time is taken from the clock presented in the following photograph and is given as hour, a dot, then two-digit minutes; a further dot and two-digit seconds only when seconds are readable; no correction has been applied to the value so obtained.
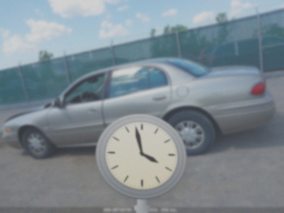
3.58
